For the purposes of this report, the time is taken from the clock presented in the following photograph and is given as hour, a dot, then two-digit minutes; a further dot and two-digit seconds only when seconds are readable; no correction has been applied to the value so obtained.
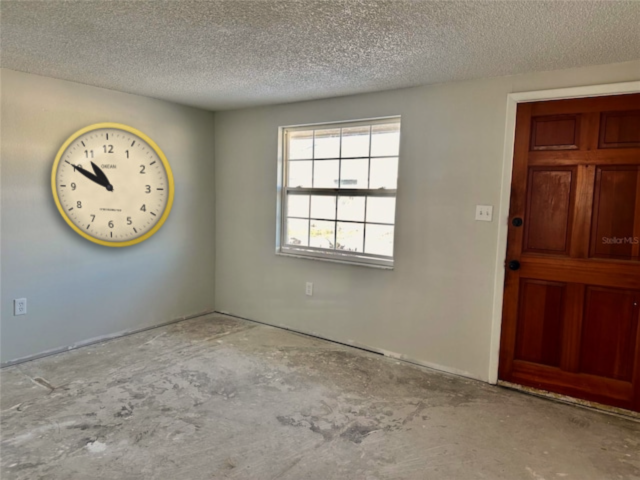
10.50
